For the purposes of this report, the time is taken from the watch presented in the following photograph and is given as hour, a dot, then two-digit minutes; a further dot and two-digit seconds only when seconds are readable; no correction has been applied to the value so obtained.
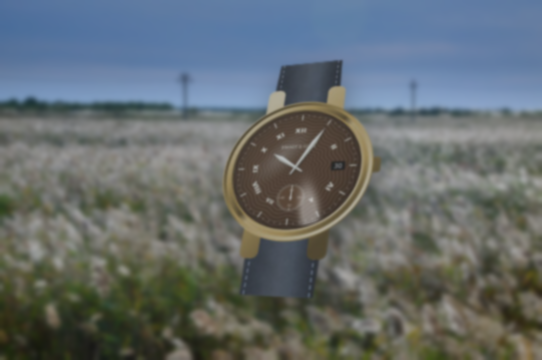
10.05
